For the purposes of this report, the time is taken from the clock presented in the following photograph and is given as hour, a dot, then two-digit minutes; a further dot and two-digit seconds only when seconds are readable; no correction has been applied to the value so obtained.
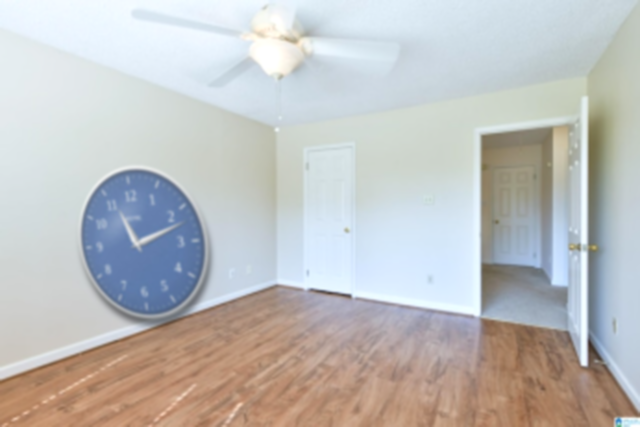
11.12
